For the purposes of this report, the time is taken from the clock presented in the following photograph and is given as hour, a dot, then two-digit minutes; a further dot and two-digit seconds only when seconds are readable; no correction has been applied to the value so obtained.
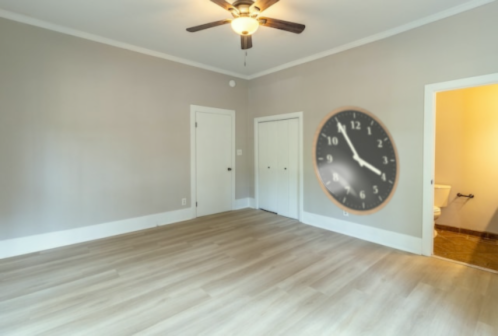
3.55
